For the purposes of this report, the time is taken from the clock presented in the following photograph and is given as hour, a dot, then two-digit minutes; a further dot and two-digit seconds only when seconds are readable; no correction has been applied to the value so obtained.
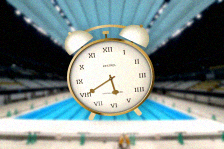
5.40
